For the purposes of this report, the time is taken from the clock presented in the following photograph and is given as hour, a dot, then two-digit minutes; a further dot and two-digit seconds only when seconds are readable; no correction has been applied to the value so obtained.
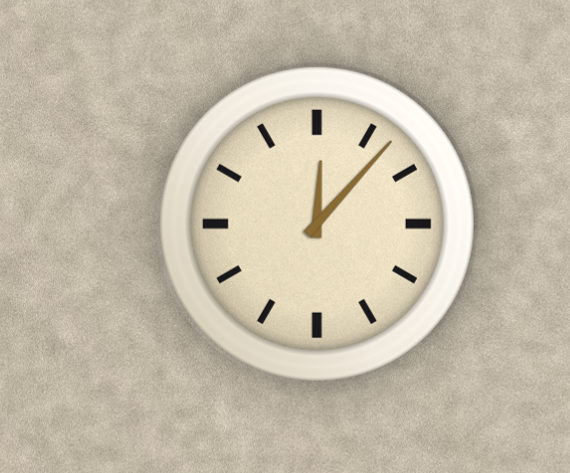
12.07
